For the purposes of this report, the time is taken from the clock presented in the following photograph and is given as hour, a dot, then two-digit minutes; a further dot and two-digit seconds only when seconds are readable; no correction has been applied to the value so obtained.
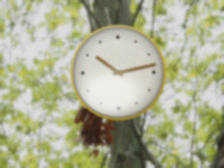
10.13
